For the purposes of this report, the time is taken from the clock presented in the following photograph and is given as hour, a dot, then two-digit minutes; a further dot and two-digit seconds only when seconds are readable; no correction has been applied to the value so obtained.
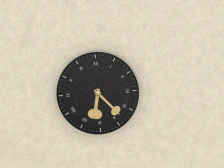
6.23
